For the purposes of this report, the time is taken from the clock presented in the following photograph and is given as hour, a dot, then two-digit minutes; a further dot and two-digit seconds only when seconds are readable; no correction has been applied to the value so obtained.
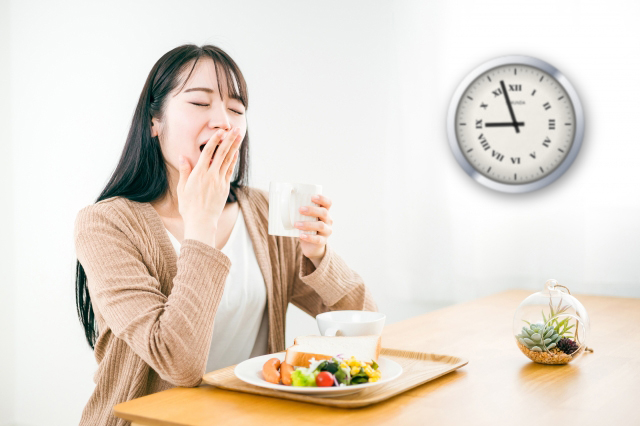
8.57
